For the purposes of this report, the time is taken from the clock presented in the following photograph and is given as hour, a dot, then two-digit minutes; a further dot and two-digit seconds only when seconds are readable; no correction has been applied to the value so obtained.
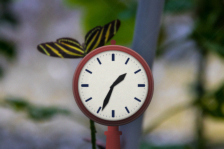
1.34
